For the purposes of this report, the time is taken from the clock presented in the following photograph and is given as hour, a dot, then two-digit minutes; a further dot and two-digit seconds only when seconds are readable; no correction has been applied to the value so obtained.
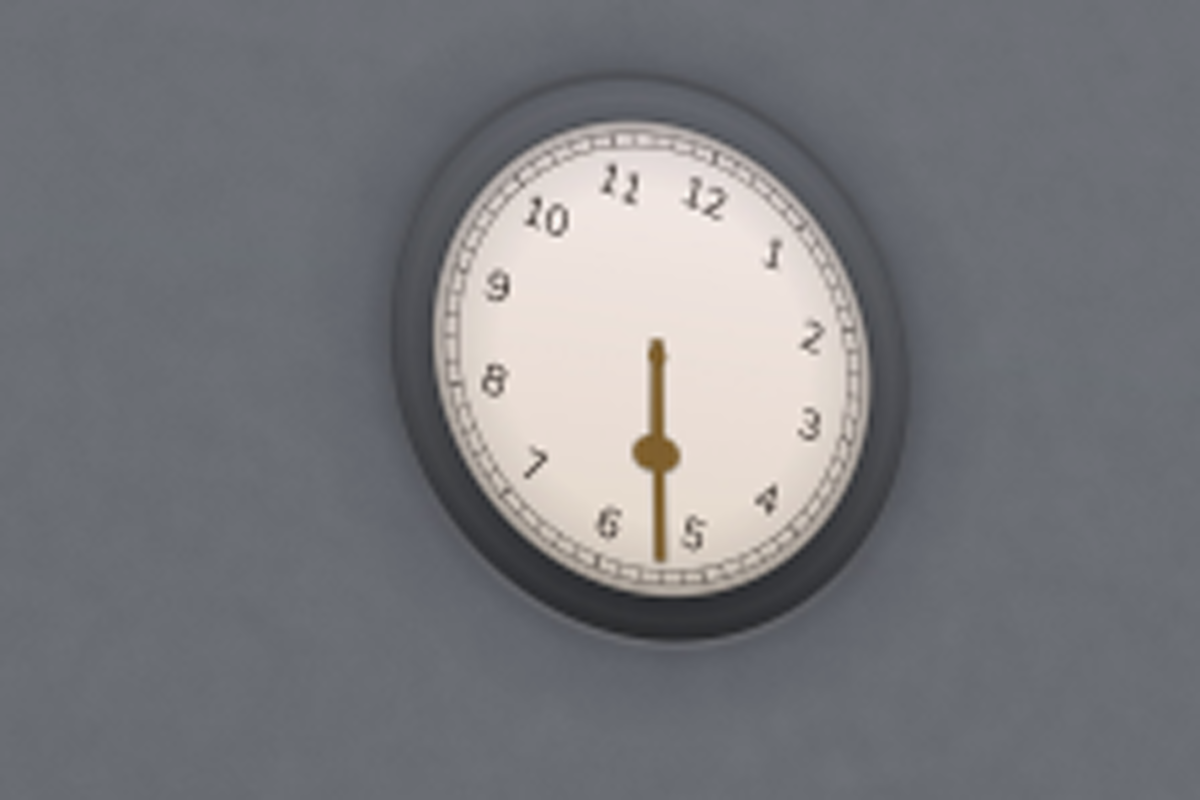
5.27
